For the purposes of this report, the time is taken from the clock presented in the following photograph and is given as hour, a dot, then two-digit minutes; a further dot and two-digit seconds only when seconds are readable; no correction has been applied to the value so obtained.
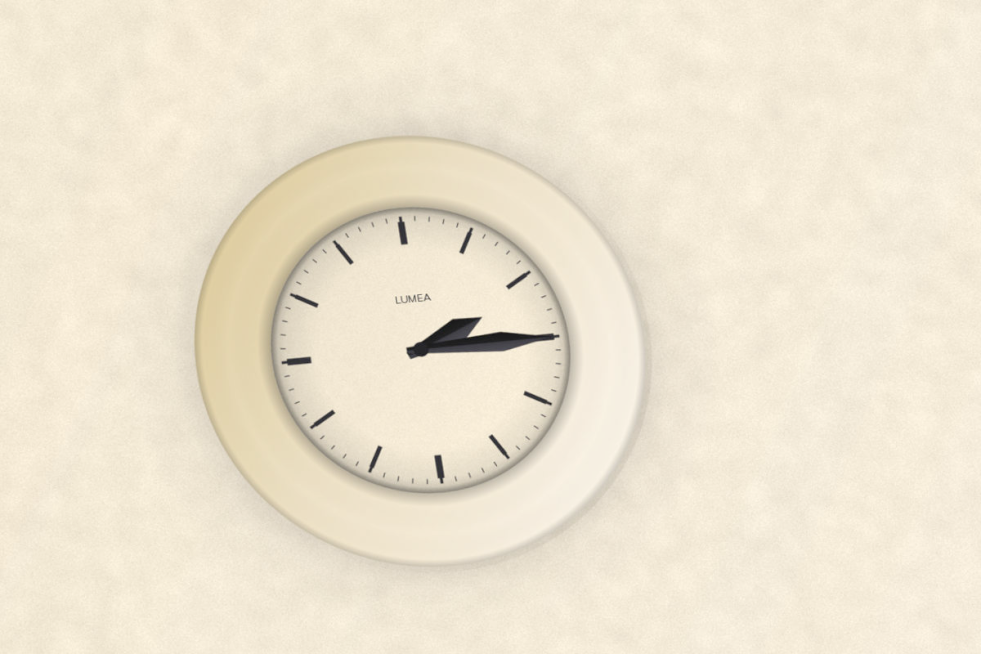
2.15
